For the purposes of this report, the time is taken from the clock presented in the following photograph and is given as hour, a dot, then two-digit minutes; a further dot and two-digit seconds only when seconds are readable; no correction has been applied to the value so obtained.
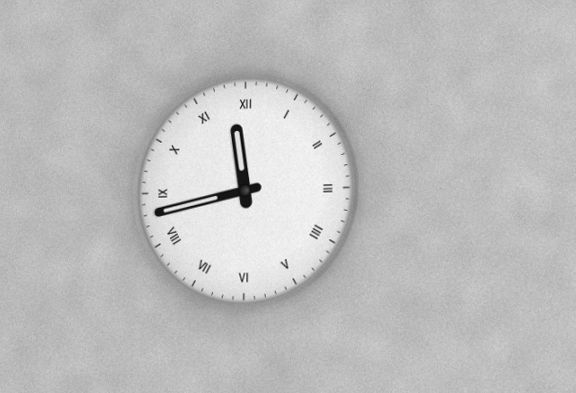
11.43
